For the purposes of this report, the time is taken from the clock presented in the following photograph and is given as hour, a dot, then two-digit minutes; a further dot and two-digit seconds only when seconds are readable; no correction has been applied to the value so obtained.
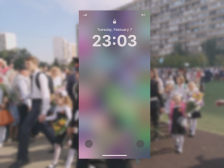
23.03
